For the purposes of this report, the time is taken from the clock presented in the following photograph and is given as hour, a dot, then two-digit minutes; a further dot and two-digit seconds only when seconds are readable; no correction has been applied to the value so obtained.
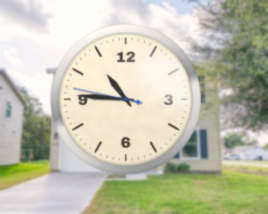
10.45.47
